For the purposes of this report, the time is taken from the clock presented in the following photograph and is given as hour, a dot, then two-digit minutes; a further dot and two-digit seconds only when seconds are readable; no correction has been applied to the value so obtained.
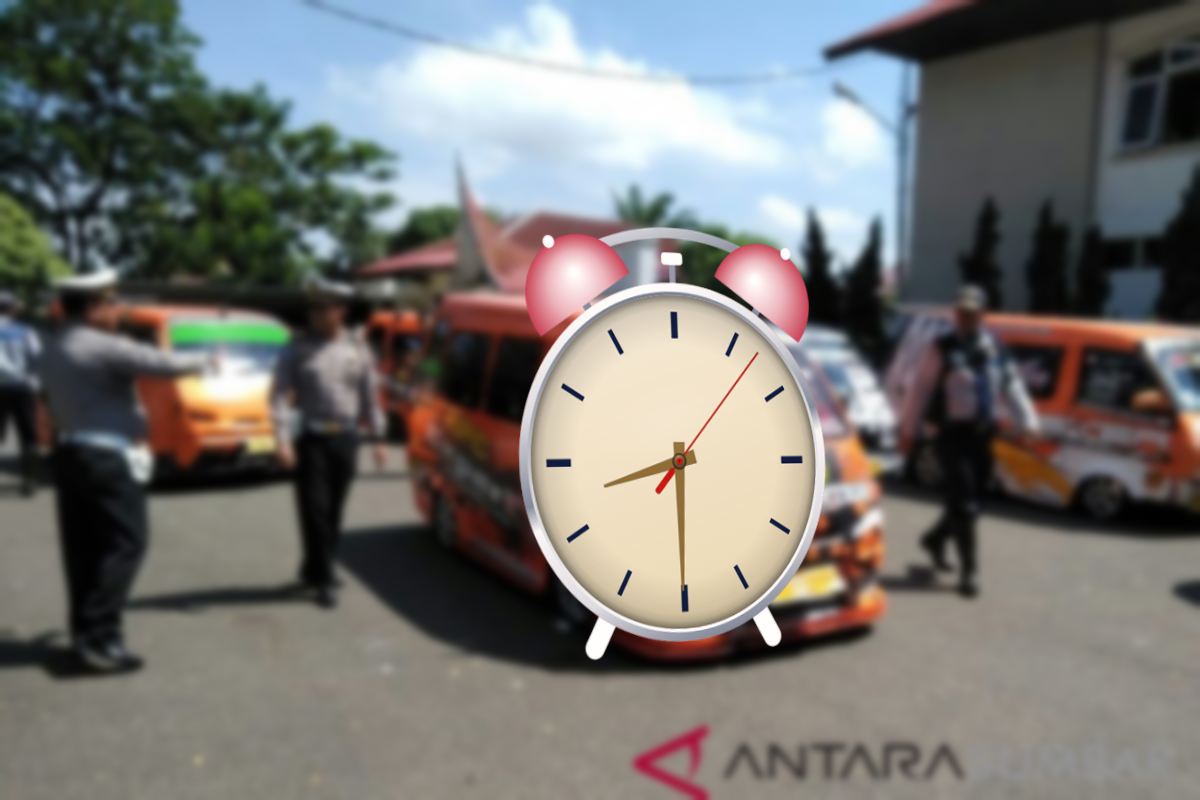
8.30.07
